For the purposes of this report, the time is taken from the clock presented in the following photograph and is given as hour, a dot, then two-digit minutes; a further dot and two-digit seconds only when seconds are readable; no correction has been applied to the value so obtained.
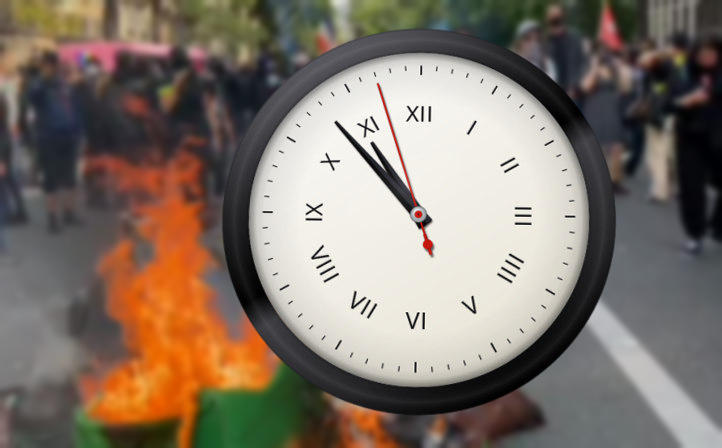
10.52.57
